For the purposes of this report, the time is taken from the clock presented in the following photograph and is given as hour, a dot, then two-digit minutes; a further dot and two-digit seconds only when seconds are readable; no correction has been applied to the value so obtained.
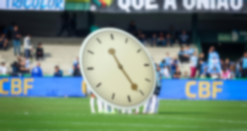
11.26
